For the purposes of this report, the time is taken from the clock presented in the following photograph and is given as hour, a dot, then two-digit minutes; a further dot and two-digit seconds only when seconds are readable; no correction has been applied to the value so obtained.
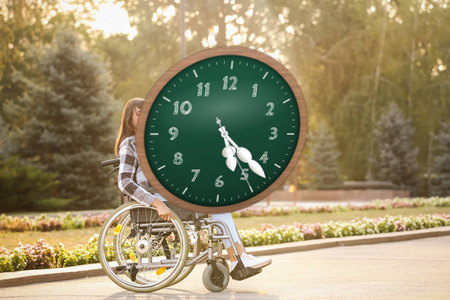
5.22.25
